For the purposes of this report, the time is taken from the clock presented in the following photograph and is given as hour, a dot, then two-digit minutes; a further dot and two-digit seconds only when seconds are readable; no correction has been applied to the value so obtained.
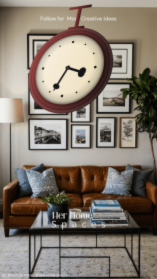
3.34
